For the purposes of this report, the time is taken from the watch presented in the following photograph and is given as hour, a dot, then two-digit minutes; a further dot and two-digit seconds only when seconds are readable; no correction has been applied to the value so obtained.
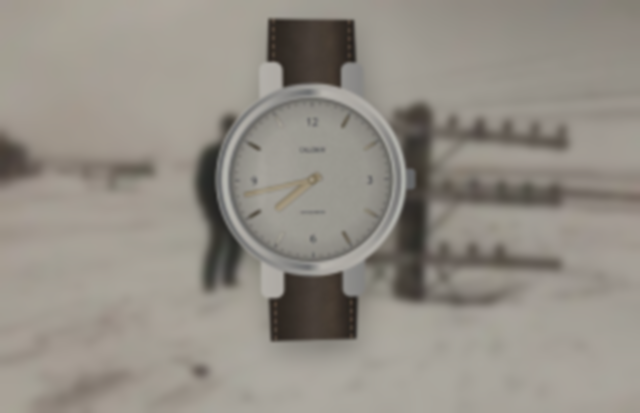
7.43
